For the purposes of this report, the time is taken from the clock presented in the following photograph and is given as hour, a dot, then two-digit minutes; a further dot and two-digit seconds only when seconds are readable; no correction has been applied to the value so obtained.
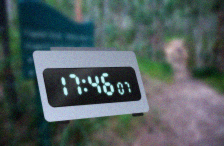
17.46.07
